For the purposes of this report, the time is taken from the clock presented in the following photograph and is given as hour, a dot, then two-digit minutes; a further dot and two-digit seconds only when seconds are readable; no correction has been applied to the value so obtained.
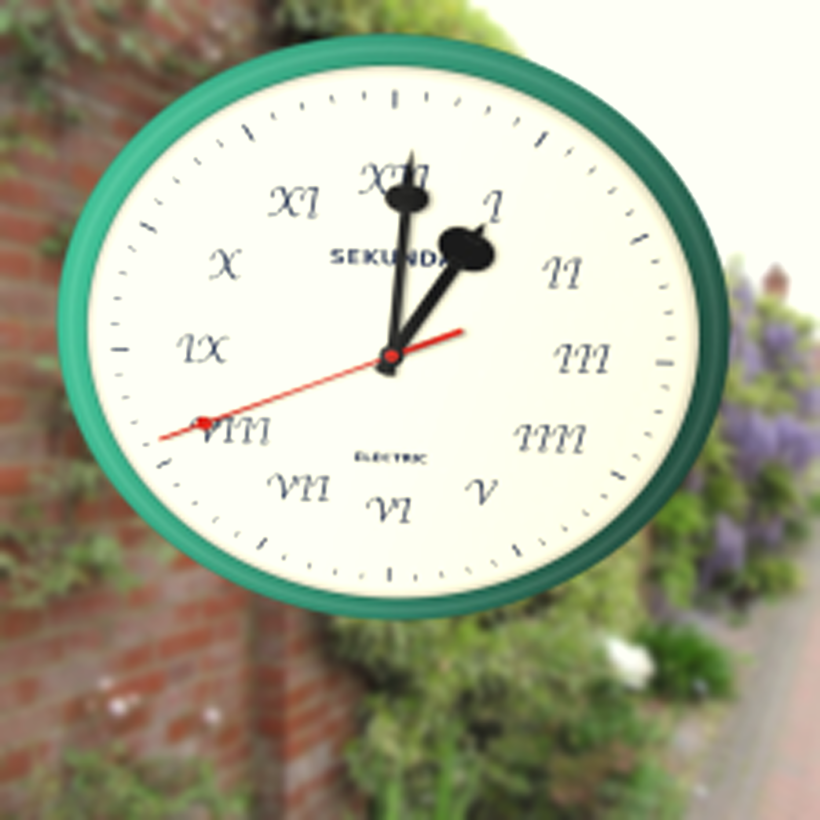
1.00.41
